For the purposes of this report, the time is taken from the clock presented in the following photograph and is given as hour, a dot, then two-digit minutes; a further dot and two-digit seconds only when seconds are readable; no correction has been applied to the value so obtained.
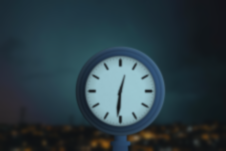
12.31
